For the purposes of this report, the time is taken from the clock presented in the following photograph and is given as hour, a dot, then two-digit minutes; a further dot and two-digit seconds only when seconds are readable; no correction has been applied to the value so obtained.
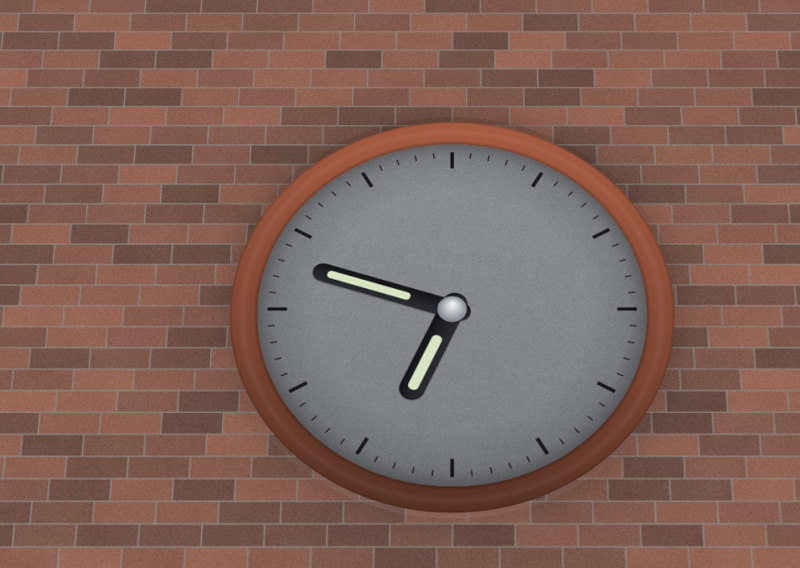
6.48
